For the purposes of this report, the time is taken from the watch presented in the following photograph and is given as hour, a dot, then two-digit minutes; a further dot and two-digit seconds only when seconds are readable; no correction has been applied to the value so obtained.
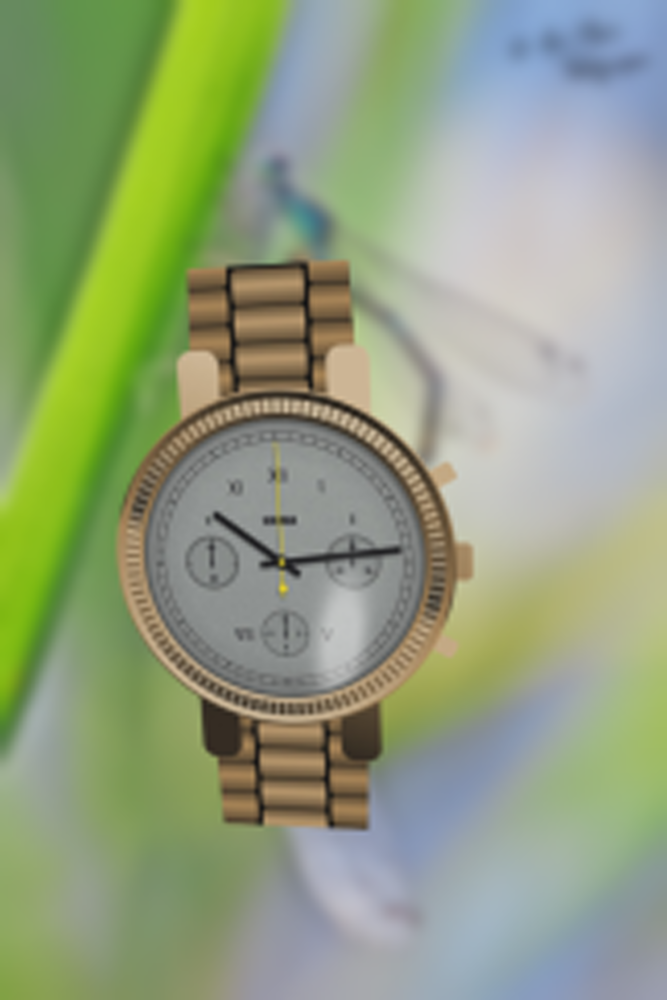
10.14
